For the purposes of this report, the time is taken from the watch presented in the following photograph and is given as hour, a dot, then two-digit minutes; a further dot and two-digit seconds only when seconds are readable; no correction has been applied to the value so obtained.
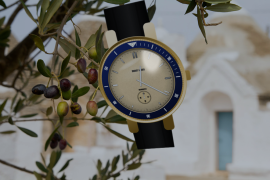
12.21
